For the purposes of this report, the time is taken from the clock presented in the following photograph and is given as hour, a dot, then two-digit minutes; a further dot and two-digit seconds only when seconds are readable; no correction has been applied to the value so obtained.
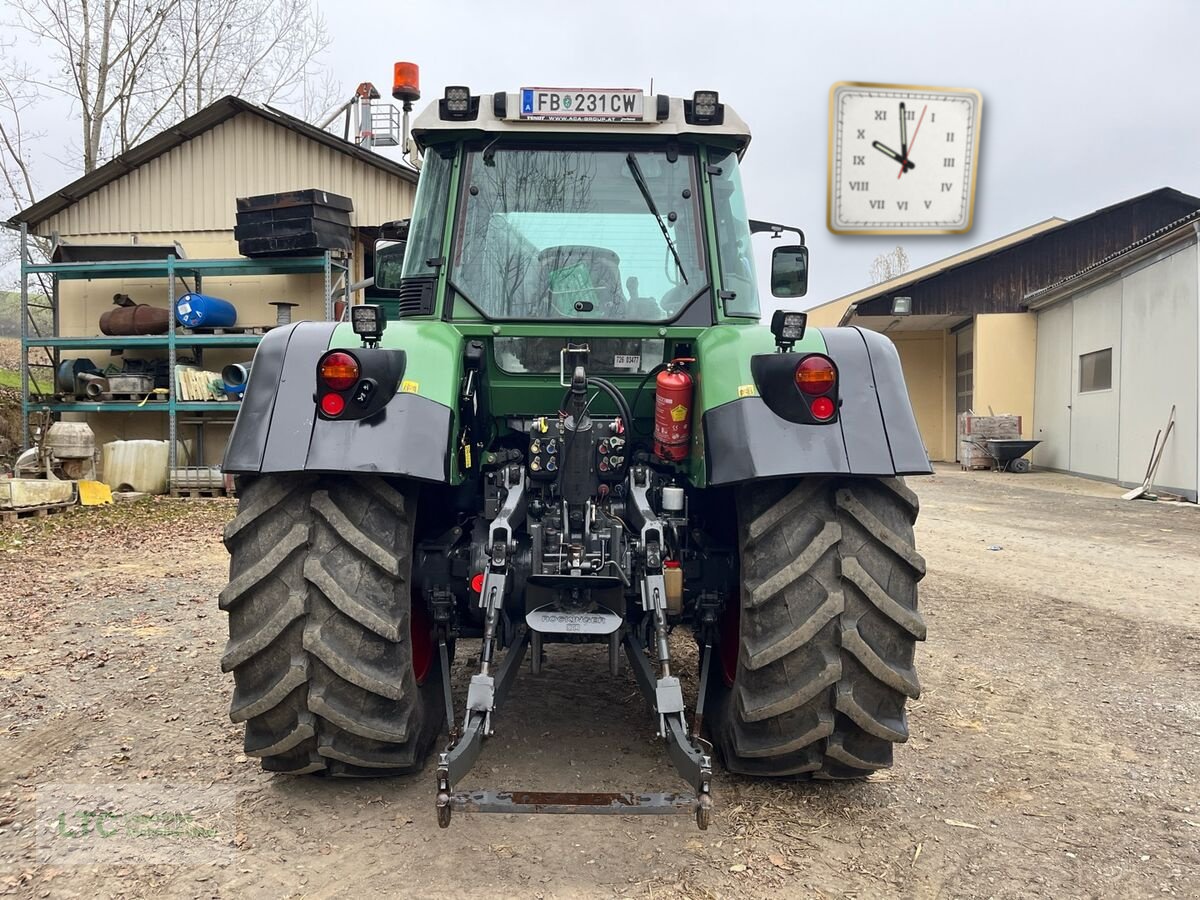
9.59.03
